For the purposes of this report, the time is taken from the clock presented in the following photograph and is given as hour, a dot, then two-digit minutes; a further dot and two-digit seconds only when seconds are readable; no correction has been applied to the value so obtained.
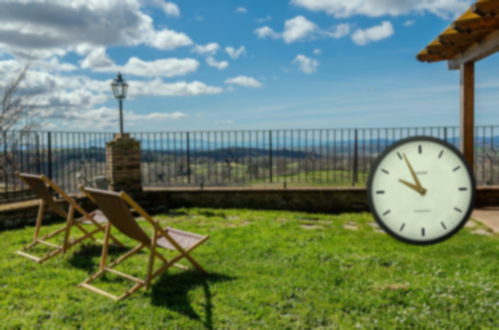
9.56
